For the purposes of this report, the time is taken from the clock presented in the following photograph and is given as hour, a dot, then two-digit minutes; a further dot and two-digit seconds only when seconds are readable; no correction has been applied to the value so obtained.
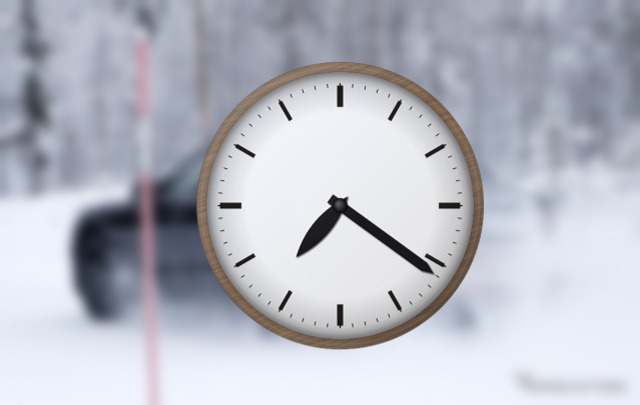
7.21
